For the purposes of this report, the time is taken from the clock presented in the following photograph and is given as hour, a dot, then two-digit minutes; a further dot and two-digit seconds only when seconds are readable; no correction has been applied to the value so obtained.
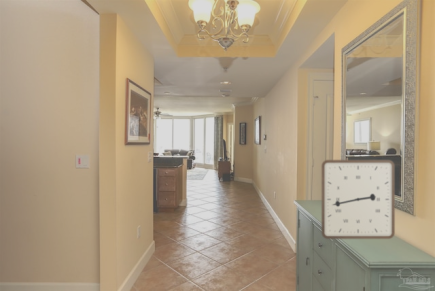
2.43
